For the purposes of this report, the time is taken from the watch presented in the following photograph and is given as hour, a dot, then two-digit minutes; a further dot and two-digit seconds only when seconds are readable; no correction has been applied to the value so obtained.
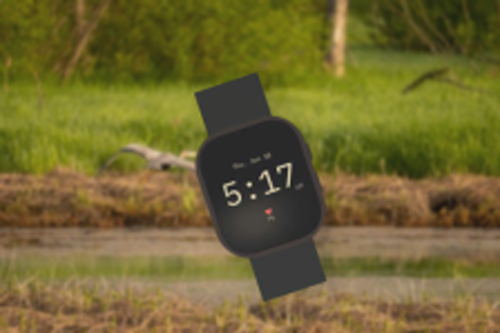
5.17
